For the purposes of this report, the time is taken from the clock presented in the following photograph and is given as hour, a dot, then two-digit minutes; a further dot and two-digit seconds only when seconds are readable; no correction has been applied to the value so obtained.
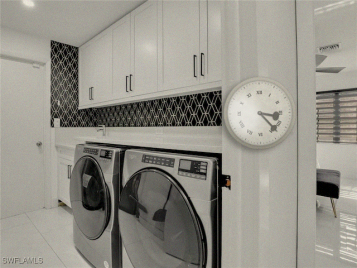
3.23
